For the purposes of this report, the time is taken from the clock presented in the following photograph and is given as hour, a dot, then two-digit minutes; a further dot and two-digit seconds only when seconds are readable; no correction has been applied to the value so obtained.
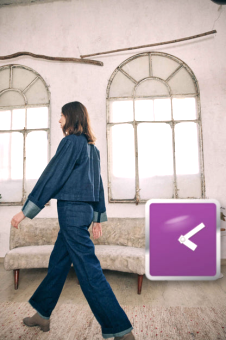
4.09
